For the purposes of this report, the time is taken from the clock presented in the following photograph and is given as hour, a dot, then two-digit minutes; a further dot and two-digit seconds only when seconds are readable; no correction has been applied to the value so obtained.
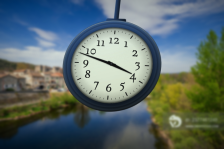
3.48
